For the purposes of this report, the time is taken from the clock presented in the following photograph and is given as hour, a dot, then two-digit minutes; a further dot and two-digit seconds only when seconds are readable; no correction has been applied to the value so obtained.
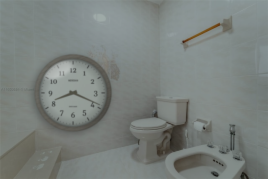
8.19
